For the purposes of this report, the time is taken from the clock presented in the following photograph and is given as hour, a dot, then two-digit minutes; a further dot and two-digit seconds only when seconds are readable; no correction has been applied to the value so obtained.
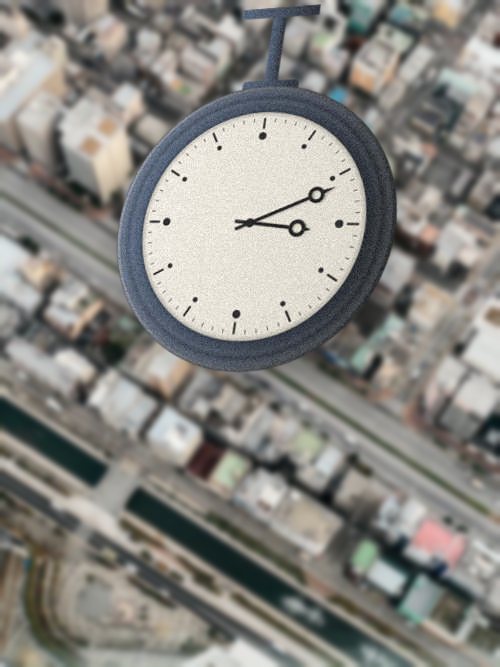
3.11
